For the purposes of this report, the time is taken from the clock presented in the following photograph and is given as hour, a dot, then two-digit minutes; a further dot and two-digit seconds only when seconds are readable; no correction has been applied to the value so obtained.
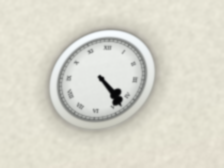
4.23
